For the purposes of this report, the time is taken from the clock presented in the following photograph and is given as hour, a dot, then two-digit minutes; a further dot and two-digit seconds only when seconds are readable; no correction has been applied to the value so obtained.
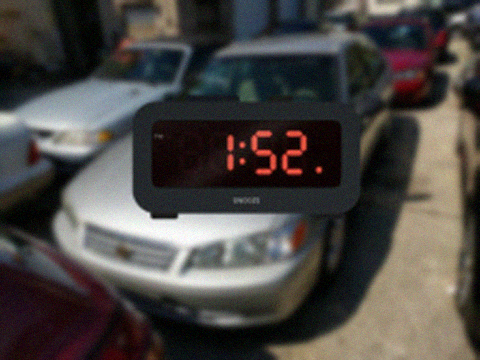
1.52
